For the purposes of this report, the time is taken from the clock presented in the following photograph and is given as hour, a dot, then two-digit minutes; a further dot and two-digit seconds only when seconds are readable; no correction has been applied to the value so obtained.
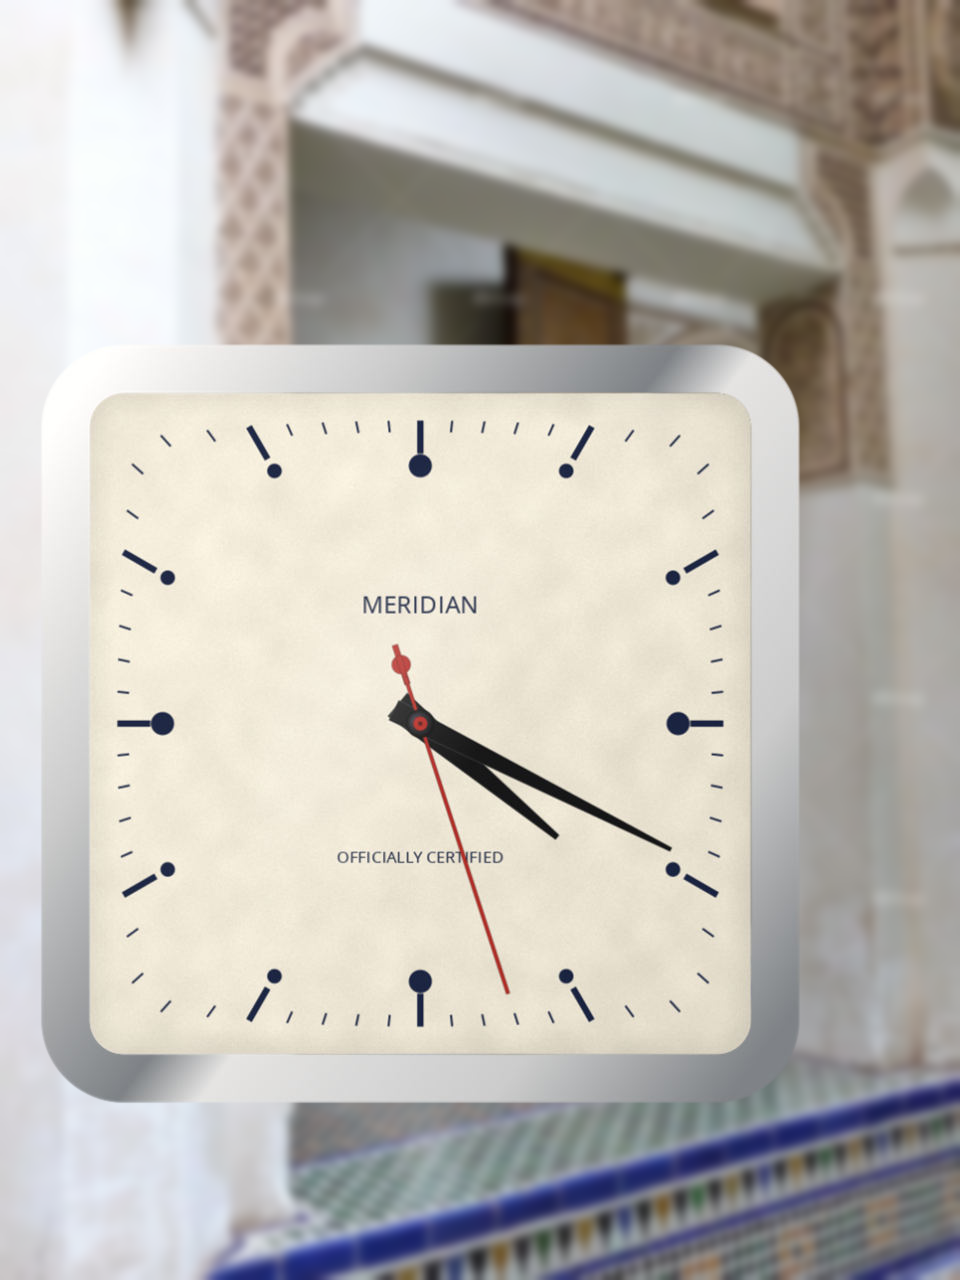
4.19.27
